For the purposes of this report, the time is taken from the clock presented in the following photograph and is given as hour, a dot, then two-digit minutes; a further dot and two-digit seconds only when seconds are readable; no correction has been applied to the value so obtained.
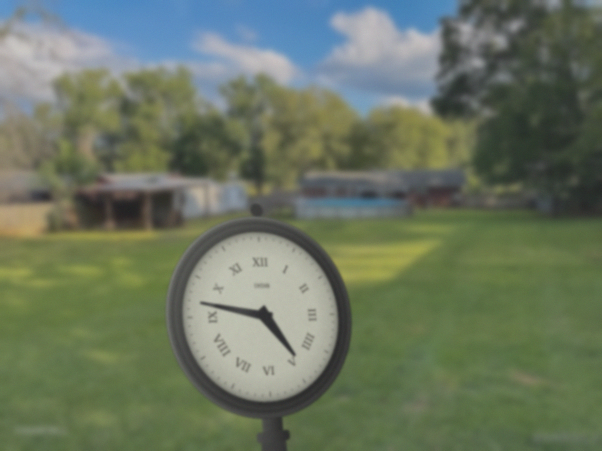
4.47
